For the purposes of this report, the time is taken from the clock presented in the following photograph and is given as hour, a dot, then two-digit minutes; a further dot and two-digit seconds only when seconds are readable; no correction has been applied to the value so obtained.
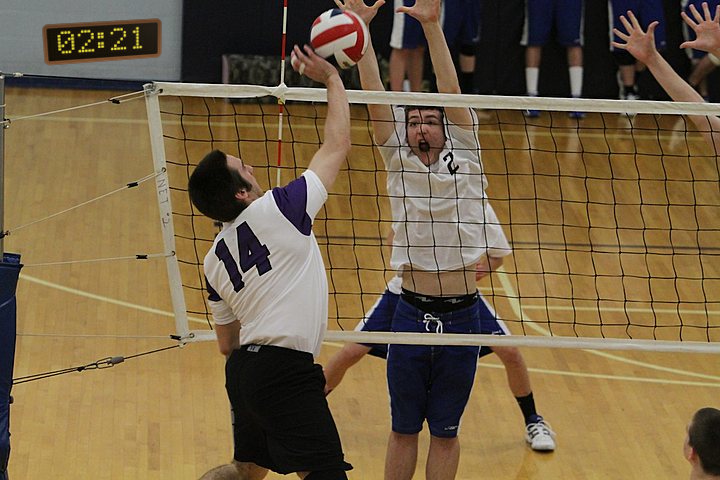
2.21
